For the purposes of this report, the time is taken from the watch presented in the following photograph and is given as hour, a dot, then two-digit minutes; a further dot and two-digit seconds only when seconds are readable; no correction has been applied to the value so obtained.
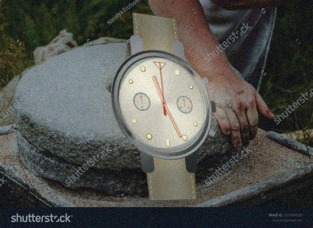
11.26
